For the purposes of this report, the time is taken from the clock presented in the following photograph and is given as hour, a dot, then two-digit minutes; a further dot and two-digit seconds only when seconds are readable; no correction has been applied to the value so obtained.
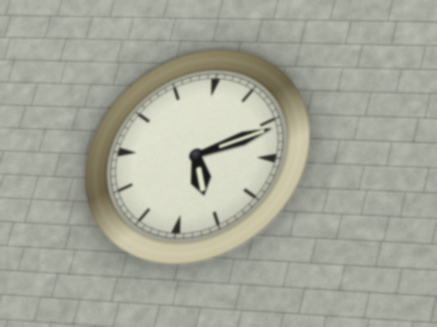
5.11
